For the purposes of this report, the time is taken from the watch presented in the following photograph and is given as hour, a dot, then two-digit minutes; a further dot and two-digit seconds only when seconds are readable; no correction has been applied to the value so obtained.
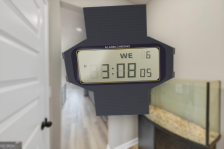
3.08.05
